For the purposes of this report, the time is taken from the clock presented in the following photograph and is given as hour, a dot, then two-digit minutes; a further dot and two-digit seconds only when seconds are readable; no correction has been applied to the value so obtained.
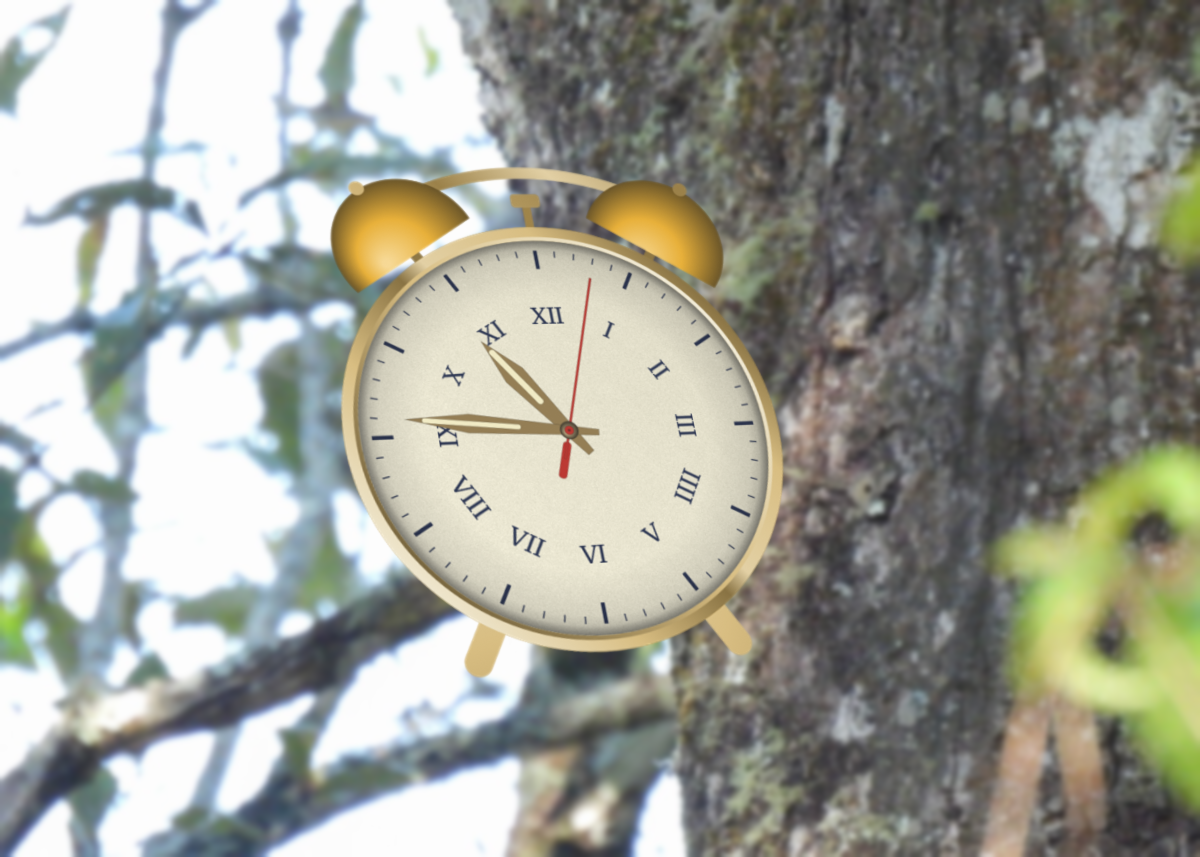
10.46.03
